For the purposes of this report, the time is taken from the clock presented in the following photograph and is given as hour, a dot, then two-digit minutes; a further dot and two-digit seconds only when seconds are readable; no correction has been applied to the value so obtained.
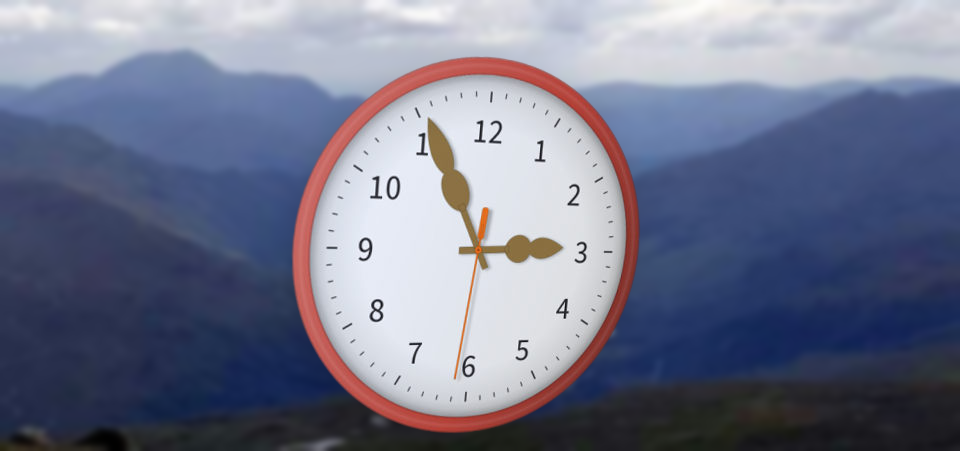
2.55.31
